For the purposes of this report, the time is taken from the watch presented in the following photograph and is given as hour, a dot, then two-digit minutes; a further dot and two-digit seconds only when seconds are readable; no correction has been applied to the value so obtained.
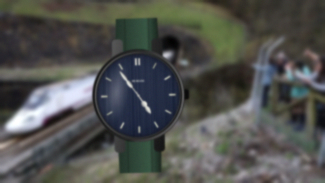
4.54
